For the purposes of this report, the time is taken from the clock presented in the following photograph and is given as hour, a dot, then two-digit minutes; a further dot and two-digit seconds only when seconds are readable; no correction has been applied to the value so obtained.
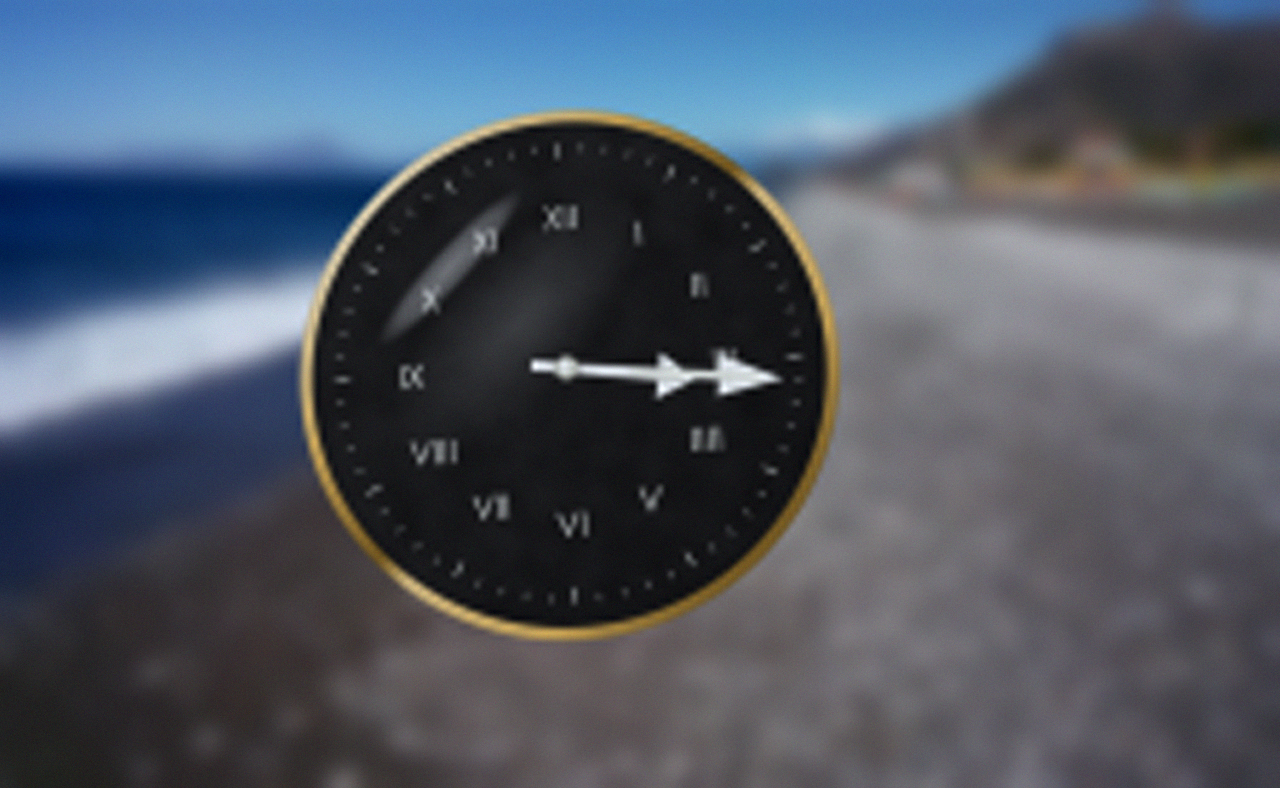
3.16
